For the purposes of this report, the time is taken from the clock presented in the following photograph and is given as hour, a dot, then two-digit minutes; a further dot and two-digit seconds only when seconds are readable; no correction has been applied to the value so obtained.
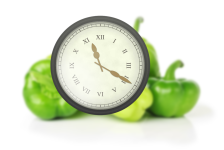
11.20
